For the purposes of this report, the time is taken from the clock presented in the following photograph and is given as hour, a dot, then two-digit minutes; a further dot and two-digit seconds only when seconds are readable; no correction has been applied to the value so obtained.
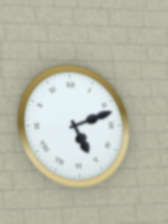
5.12
